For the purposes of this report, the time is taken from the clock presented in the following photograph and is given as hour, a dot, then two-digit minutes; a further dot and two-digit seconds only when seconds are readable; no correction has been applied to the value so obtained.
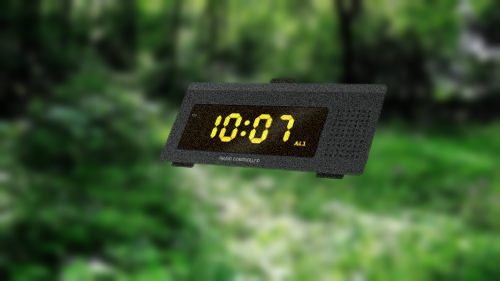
10.07
